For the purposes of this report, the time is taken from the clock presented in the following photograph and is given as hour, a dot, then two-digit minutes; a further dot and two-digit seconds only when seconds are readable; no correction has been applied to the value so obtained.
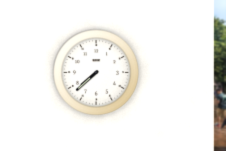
7.38
